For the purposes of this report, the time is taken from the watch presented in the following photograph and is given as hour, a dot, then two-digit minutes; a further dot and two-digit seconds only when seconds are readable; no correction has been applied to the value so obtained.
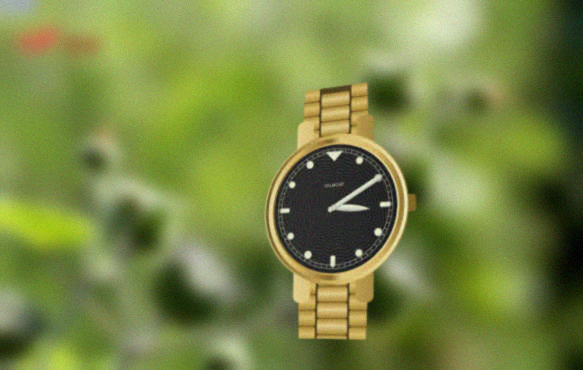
3.10
